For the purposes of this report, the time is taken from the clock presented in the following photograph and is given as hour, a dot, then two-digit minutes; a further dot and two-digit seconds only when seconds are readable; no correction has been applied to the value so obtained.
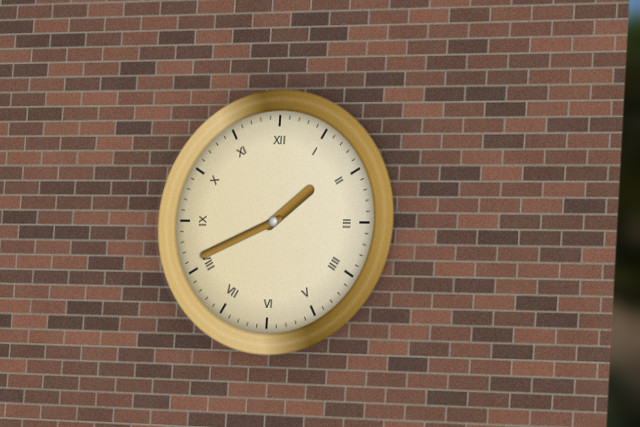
1.41
